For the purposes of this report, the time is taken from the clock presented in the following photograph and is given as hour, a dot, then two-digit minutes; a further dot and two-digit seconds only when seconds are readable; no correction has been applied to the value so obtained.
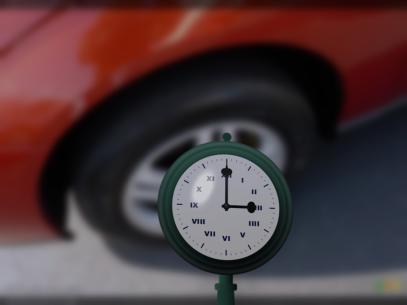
3.00
